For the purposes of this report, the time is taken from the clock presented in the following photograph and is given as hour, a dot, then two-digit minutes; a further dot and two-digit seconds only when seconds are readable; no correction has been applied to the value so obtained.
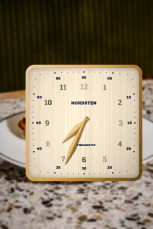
7.34
